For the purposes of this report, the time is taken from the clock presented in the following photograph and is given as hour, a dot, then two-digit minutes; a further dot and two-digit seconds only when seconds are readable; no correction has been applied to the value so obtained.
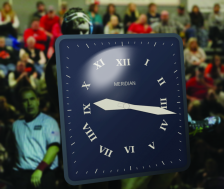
9.17
